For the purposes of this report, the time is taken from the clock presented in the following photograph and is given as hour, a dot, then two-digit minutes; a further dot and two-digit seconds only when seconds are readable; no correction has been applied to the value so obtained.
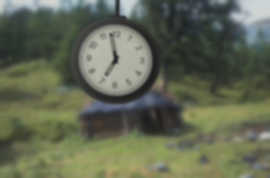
6.58
